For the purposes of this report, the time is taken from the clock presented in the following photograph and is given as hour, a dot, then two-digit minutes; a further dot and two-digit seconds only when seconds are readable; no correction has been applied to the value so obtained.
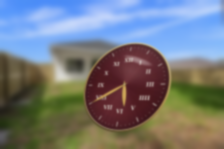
5.40
